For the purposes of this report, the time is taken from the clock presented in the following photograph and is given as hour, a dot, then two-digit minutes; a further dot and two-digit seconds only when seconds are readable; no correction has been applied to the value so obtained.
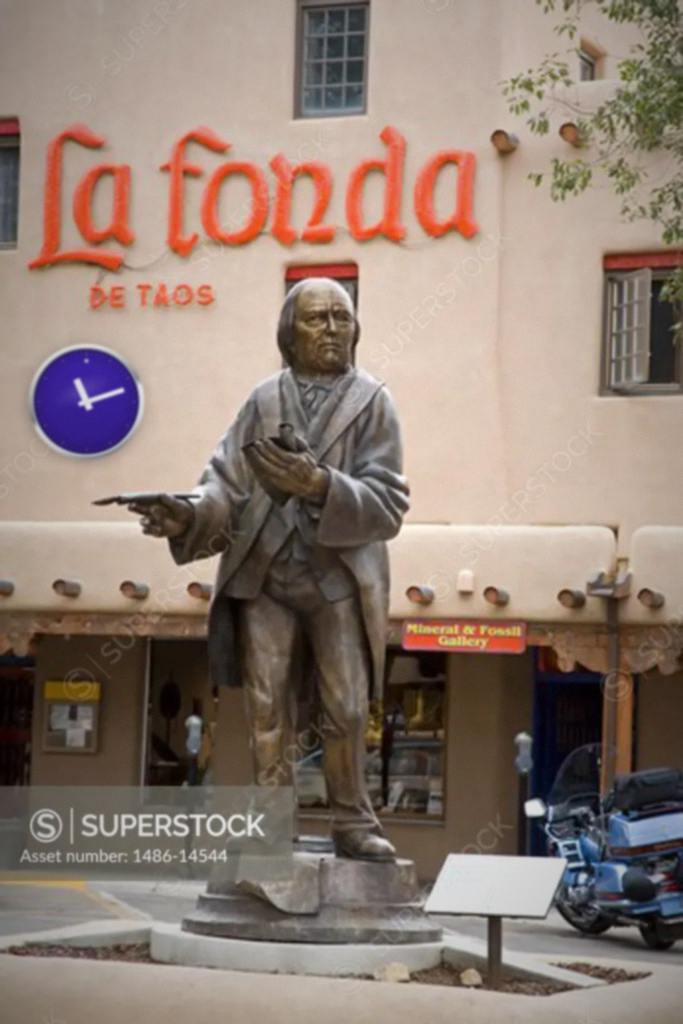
11.12
